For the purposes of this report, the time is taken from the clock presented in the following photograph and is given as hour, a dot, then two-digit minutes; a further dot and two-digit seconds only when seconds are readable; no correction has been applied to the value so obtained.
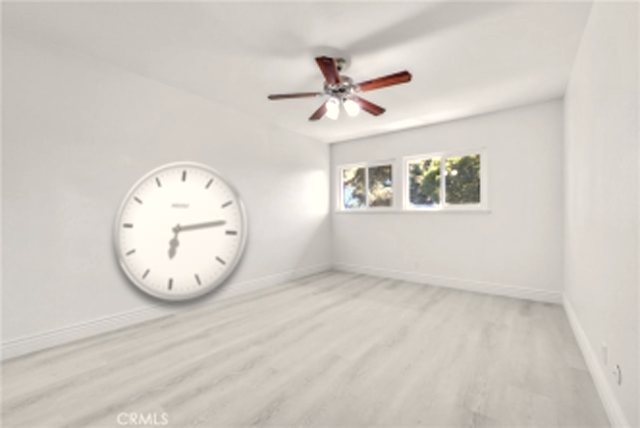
6.13
